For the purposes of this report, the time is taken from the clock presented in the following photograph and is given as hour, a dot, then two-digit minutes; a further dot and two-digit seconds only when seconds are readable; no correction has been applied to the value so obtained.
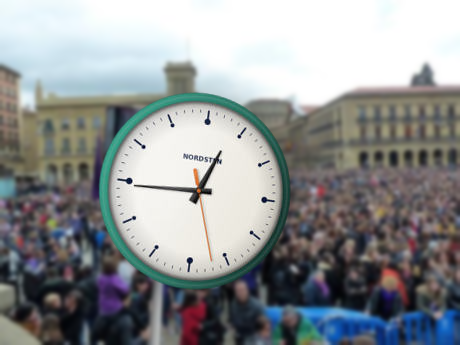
12.44.27
